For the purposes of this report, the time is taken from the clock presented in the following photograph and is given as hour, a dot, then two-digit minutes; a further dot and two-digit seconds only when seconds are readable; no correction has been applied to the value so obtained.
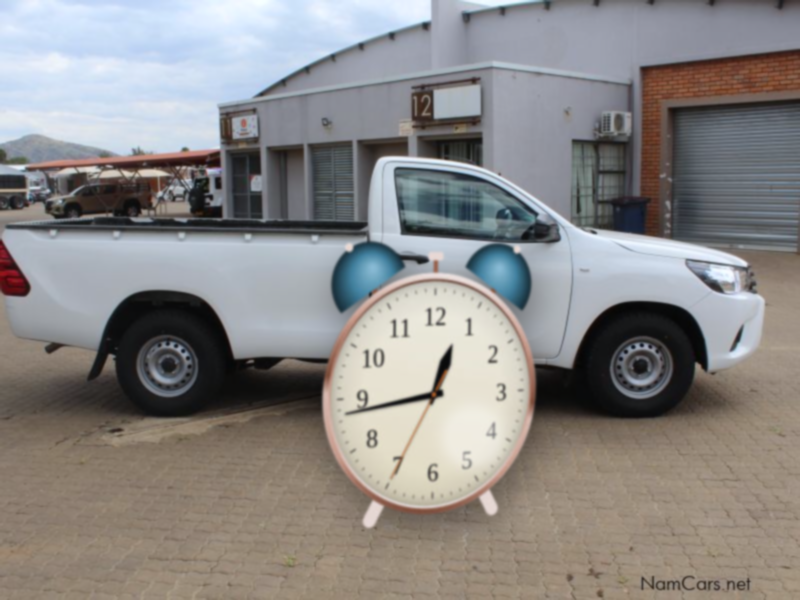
12.43.35
